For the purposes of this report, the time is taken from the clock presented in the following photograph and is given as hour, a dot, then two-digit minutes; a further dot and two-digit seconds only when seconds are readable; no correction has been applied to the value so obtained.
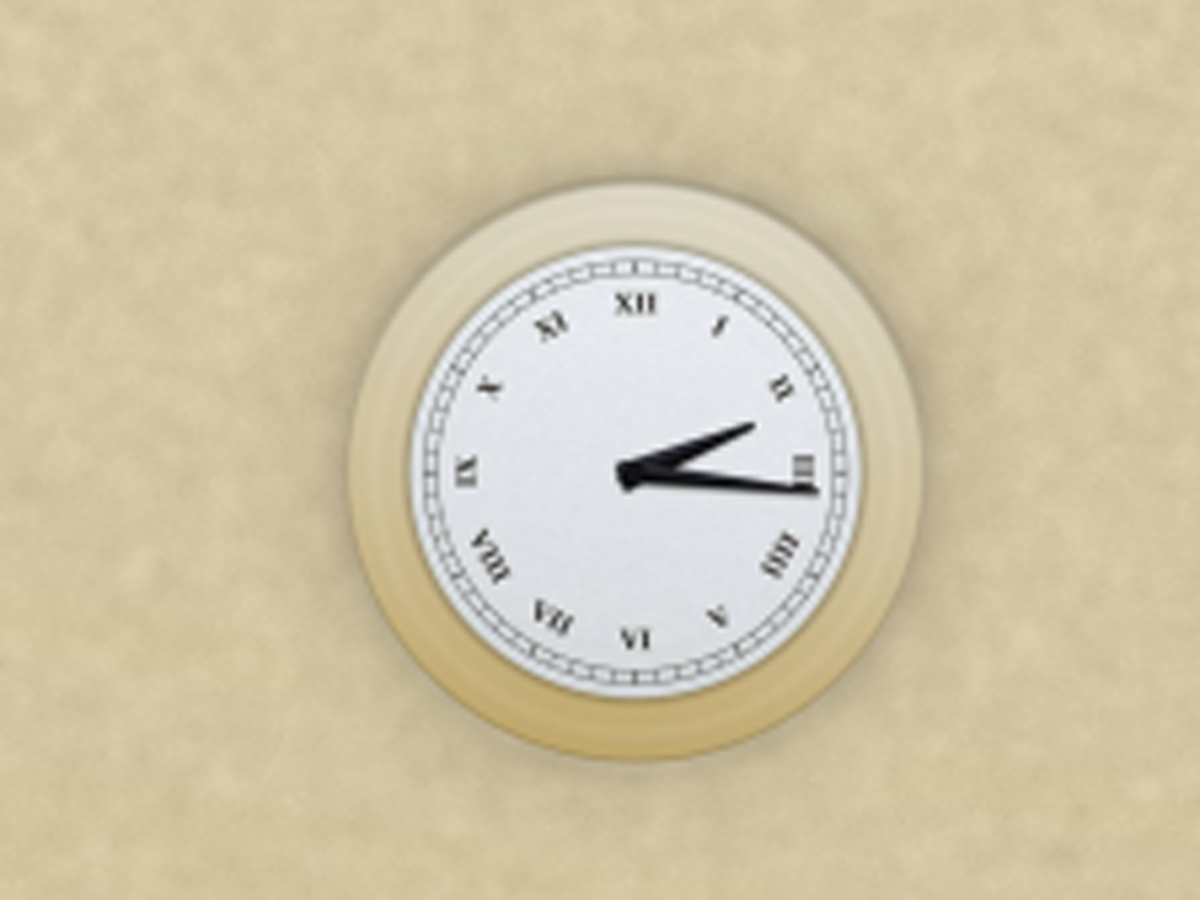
2.16
